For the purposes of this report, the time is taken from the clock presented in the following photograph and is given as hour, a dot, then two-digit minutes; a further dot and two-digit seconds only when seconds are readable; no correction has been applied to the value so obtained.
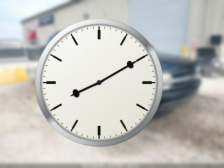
8.10
